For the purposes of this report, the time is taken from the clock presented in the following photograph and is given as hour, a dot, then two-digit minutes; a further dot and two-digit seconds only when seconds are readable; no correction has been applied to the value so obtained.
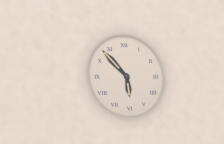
5.53
